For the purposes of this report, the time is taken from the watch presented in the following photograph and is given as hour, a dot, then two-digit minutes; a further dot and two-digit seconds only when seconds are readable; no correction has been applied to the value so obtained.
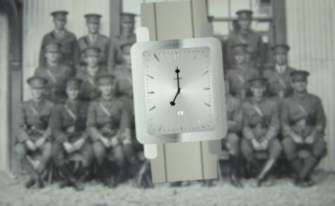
7.00
